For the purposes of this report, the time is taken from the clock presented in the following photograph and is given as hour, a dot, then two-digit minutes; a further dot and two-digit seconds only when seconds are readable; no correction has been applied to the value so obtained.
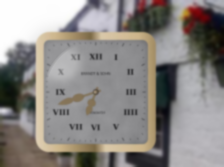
6.42
